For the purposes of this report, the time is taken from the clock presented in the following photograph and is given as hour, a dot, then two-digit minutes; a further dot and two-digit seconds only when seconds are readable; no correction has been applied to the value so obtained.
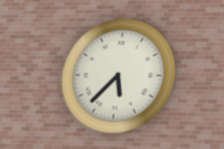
5.37
